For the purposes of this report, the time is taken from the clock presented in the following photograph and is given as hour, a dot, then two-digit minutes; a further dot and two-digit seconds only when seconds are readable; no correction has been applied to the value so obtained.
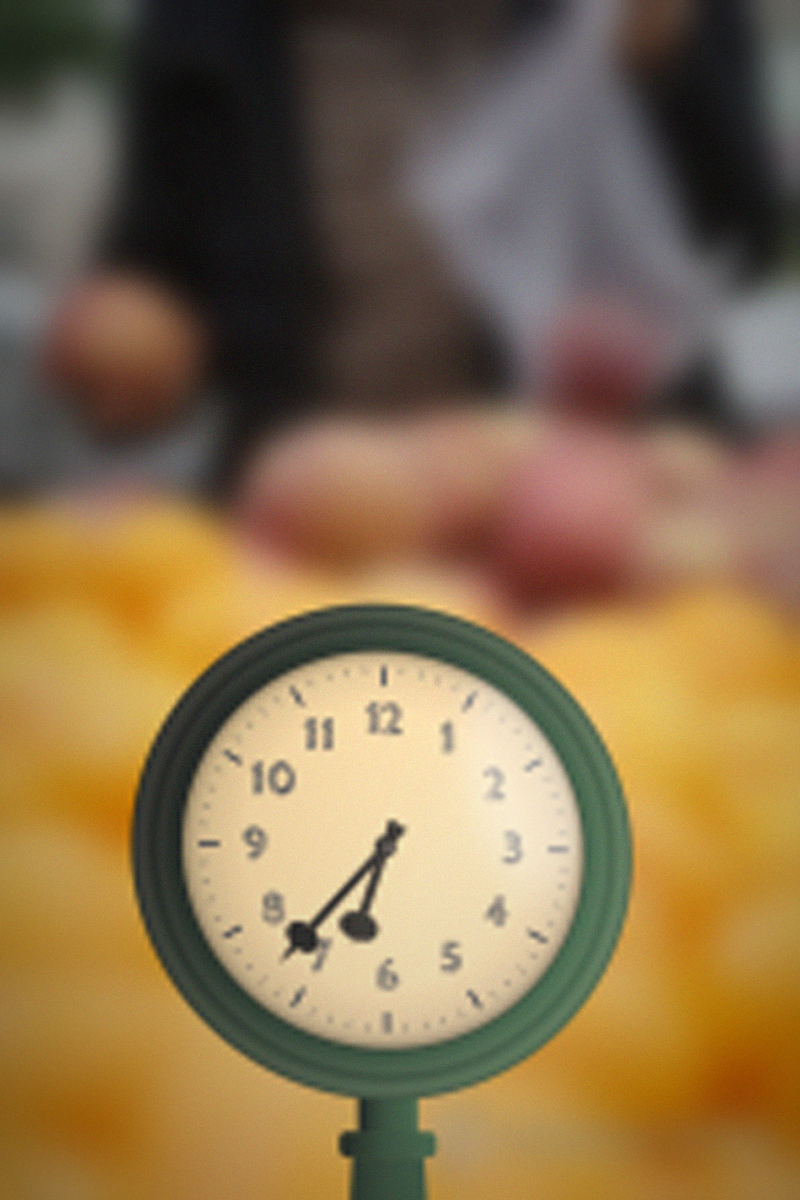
6.37
